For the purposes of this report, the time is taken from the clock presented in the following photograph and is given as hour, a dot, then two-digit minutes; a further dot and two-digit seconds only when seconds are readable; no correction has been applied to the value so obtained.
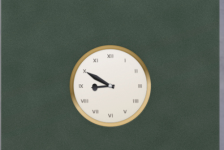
8.50
